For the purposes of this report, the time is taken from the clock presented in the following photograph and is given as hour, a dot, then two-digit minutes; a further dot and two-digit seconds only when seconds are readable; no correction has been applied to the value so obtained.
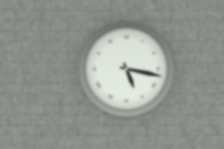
5.17
